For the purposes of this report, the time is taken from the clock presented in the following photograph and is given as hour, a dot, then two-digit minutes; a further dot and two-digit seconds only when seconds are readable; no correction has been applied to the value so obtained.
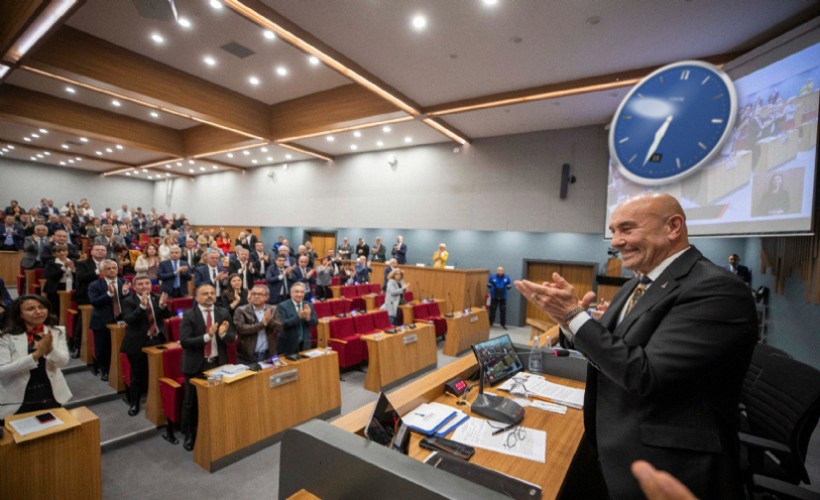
6.32
